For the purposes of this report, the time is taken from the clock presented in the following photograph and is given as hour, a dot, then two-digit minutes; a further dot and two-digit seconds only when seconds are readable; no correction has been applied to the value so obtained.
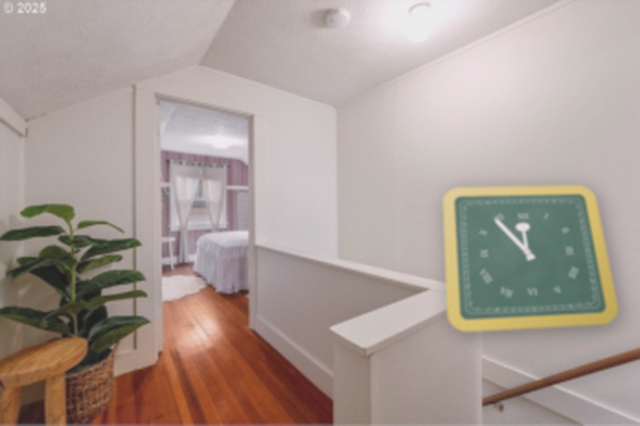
11.54
